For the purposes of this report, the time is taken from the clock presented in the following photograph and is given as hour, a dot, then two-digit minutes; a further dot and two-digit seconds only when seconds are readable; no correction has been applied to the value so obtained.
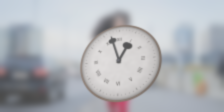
12.57
